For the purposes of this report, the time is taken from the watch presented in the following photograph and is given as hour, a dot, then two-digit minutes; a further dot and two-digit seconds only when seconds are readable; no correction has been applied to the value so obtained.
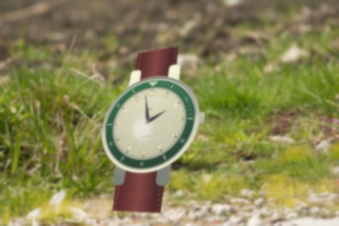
1.58
